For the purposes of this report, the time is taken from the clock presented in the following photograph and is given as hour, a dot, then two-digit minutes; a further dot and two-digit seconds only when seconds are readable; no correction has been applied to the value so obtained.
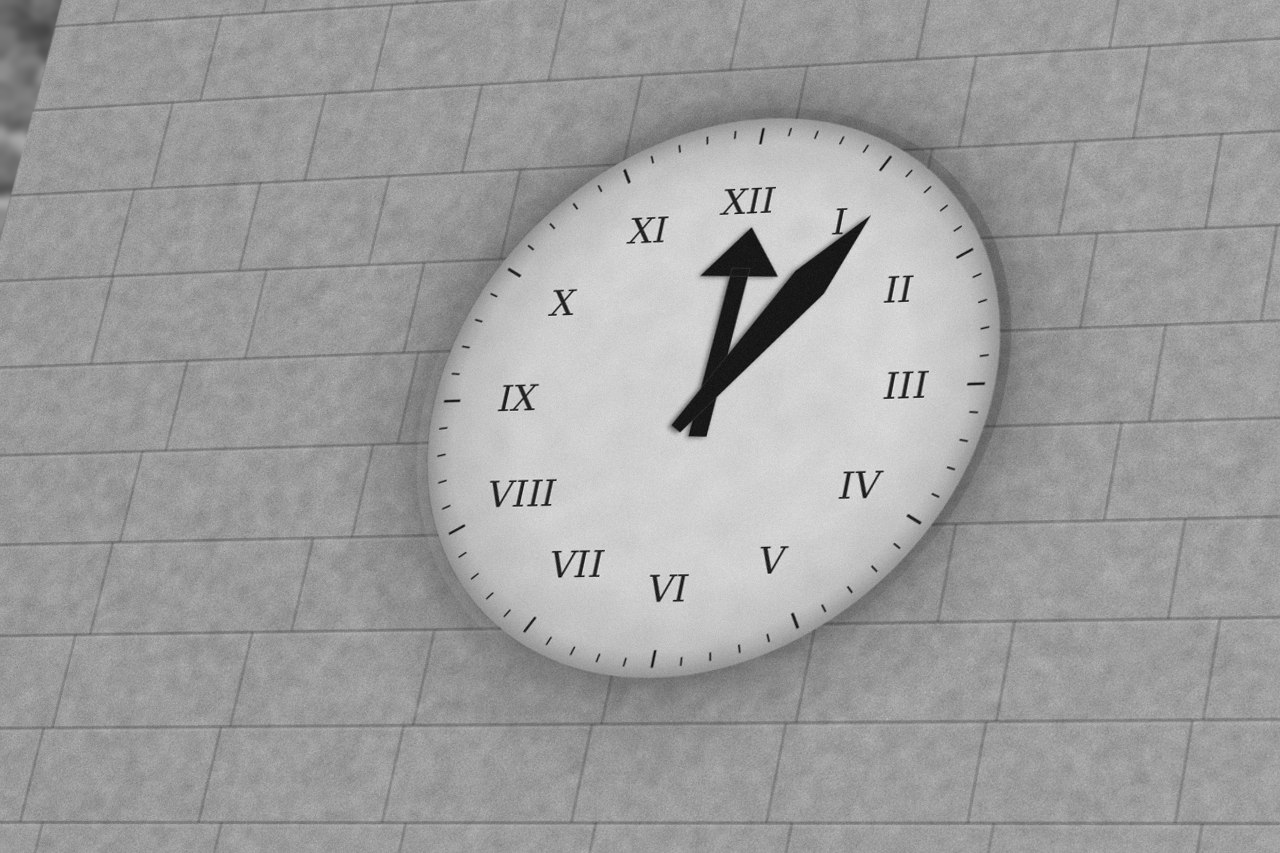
12.06
